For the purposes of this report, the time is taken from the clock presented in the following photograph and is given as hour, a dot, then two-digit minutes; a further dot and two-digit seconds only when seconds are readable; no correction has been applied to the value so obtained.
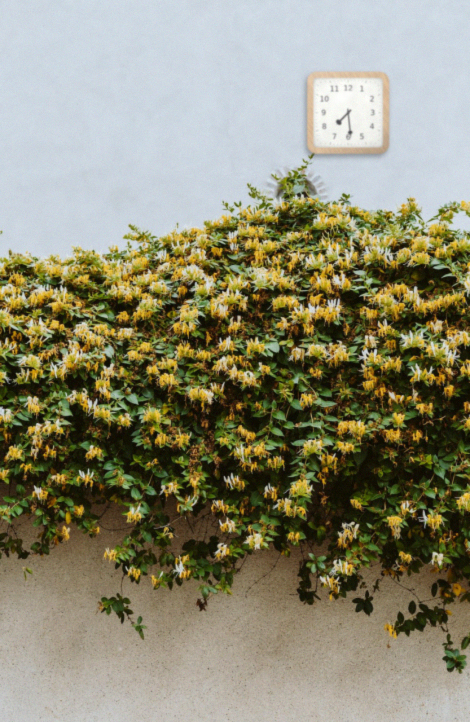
7.29
